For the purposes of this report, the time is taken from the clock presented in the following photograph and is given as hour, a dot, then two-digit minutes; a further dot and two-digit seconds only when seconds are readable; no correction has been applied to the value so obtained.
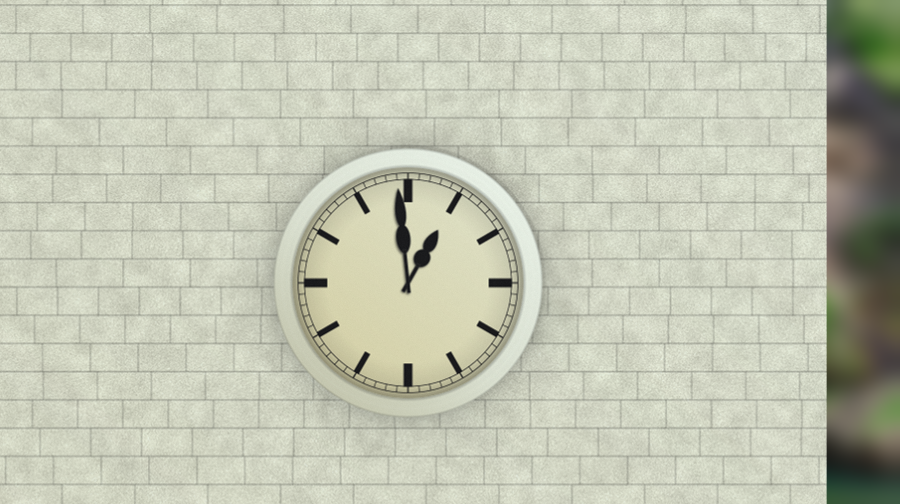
12.59
